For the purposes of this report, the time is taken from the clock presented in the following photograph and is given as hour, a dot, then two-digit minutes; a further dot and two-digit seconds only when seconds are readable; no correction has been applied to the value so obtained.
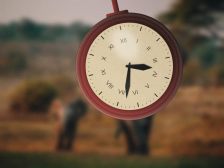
3.33
